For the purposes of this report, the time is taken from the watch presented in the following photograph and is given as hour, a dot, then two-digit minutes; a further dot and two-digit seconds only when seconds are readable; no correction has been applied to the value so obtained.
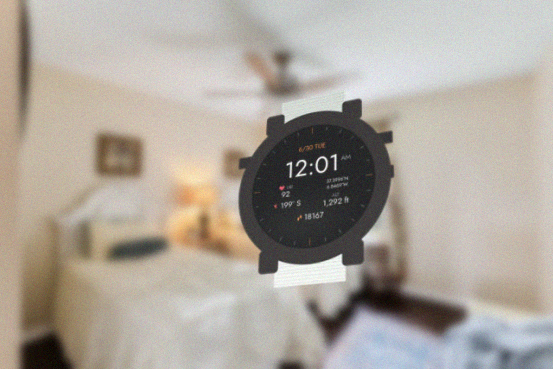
12.01
